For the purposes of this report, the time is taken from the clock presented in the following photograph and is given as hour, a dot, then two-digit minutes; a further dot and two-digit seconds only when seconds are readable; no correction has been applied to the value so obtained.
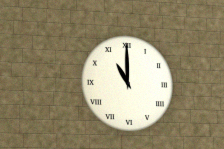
11.00
